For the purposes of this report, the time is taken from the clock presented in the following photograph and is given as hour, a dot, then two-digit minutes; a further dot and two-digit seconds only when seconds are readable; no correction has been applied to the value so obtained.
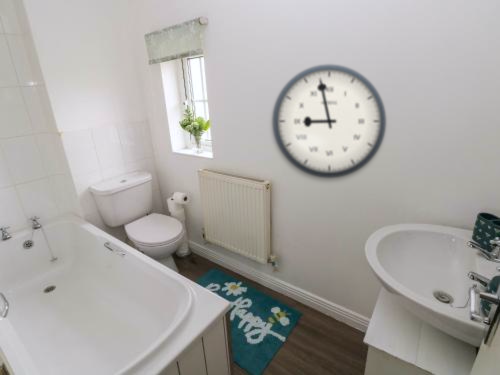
8.58
